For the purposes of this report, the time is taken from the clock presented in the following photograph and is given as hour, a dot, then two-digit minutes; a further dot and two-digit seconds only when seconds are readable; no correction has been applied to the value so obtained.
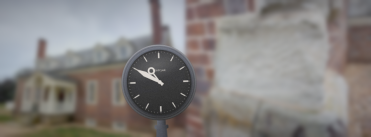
10.50
